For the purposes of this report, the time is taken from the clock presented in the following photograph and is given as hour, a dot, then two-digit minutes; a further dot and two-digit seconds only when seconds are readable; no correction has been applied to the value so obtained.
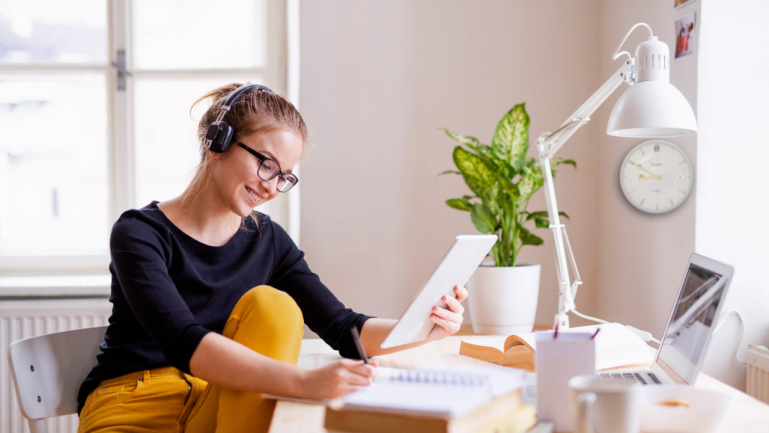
8.50
